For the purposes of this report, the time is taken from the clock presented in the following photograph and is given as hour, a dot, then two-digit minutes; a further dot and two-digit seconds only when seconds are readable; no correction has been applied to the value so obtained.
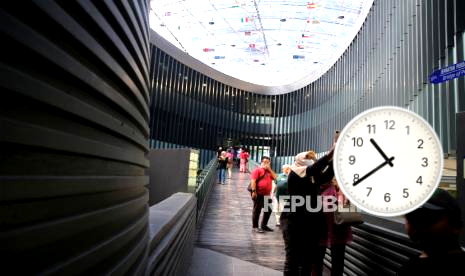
10.39
